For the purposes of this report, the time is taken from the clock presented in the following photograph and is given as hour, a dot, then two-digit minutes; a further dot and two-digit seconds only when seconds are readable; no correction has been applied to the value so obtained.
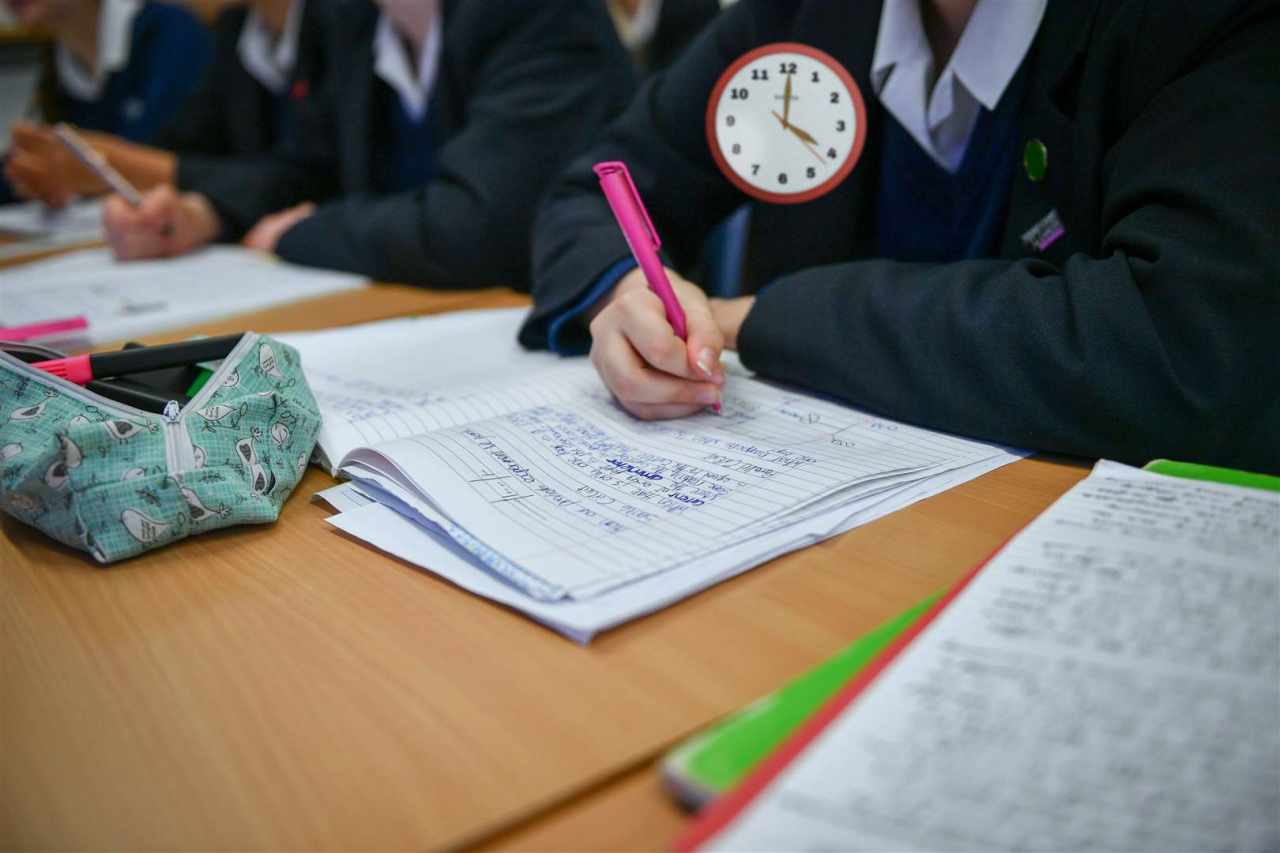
4.00.22
